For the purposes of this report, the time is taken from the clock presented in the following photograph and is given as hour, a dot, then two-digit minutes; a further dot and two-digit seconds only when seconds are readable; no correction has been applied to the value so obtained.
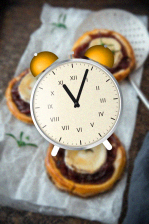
11.04
